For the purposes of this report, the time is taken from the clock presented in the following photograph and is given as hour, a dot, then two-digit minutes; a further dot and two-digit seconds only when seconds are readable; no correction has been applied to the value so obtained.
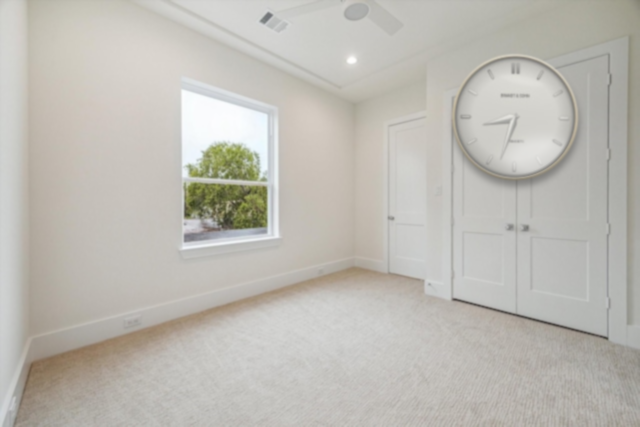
8.33
